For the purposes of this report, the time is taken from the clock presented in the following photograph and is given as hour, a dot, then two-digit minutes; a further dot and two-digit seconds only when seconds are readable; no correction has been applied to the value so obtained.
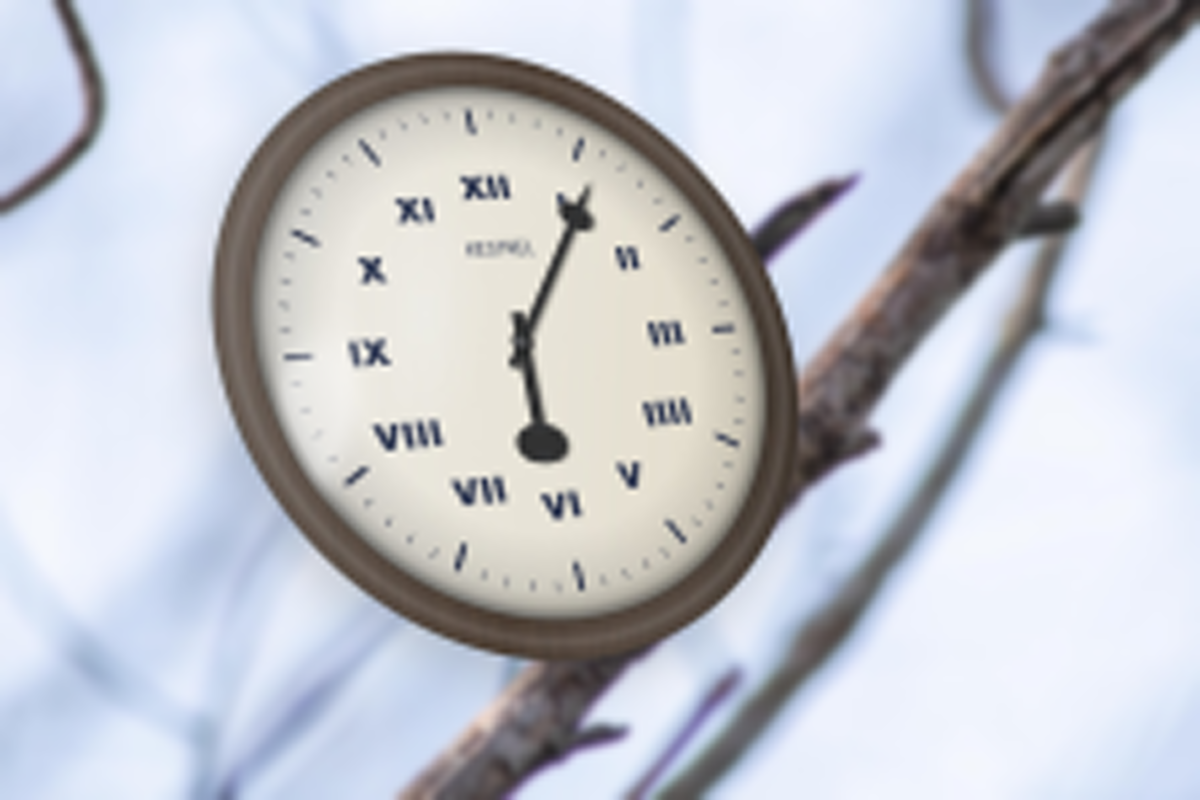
6.06
